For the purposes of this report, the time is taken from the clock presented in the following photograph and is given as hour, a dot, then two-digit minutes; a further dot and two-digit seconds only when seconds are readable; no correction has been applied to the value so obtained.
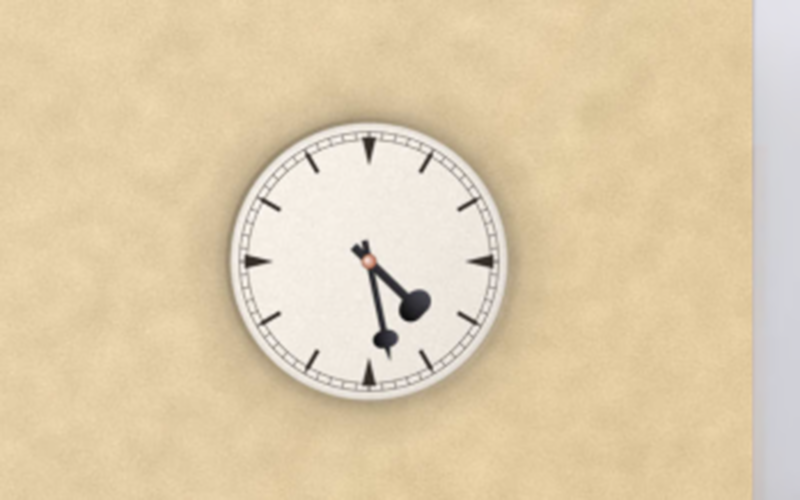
4.28
